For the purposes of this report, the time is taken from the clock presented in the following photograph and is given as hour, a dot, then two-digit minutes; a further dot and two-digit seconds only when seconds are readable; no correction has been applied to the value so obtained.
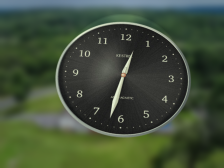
12.32
